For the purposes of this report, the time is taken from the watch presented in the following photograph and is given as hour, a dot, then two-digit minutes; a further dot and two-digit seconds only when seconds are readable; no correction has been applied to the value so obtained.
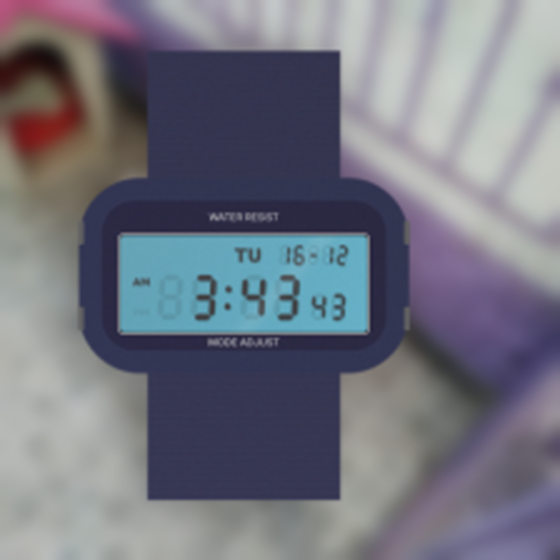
3.43.43
